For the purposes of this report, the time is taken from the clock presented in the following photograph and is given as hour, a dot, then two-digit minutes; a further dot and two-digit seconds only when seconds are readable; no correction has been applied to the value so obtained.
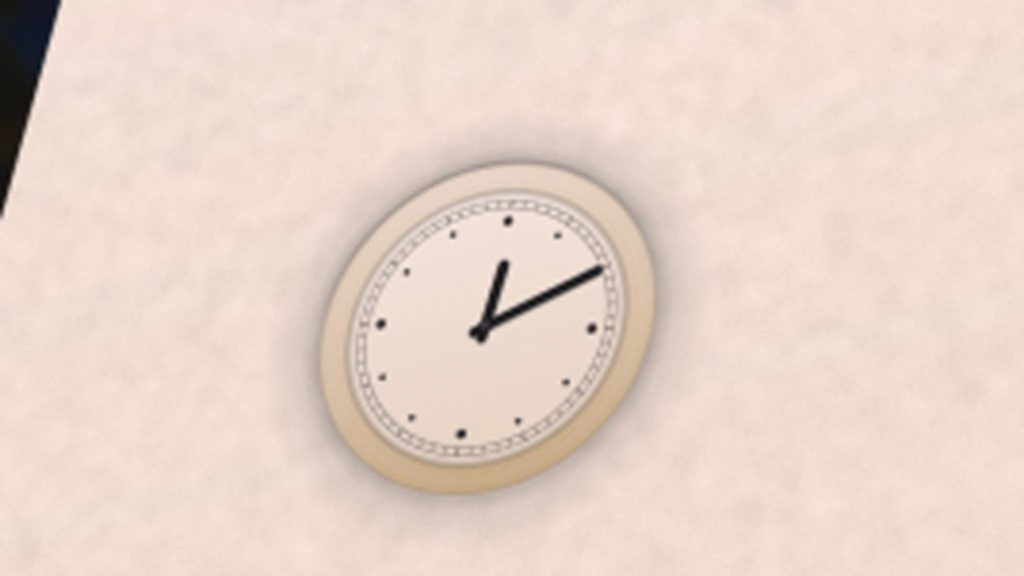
12.10
